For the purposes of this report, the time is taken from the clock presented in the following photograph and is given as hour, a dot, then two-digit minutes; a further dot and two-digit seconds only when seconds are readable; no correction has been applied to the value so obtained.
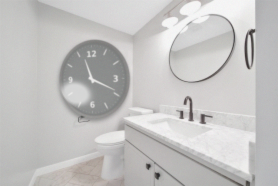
11.19
